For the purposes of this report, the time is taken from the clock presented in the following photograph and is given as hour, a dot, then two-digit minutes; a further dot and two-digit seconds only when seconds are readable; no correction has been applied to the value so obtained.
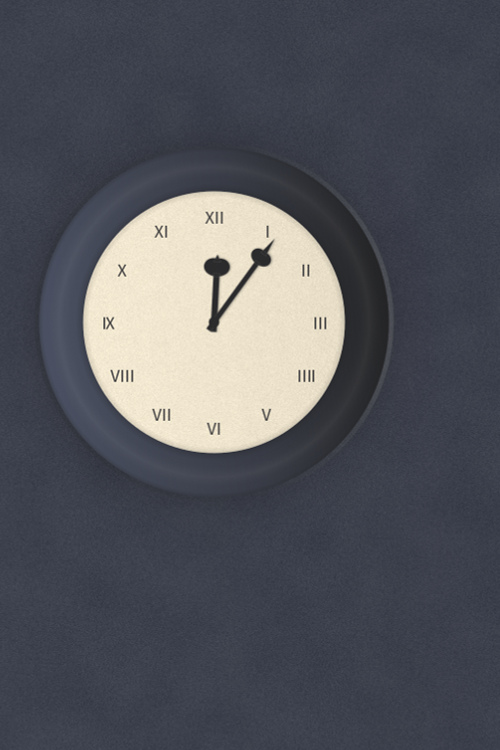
12.06
